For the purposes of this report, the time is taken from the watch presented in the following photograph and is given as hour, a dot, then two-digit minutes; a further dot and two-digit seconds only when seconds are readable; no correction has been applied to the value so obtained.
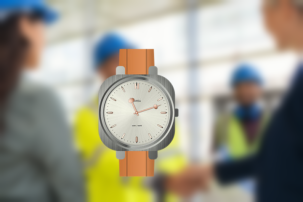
11.12
